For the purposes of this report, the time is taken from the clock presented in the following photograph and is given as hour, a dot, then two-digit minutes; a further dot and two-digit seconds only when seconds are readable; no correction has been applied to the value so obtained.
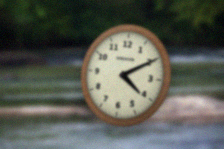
4.10
